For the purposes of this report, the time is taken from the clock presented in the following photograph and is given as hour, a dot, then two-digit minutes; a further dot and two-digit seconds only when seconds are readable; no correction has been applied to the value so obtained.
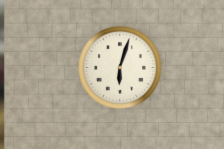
6.03
